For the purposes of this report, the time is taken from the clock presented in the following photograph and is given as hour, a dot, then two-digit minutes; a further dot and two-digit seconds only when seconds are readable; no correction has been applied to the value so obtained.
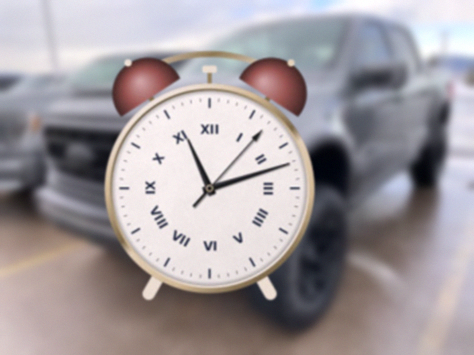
11.12.07
